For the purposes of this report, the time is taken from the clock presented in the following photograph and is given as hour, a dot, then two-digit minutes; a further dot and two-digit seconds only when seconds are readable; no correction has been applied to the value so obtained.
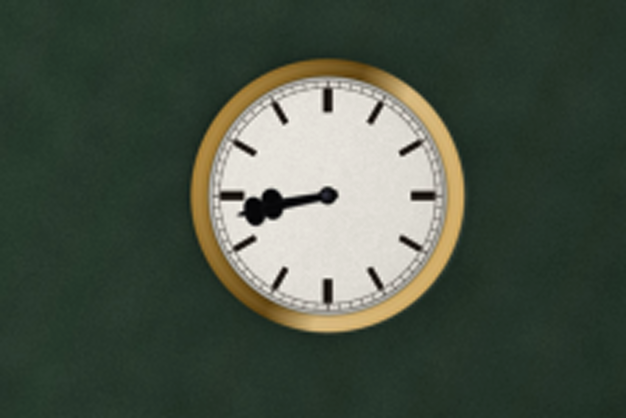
8.43
